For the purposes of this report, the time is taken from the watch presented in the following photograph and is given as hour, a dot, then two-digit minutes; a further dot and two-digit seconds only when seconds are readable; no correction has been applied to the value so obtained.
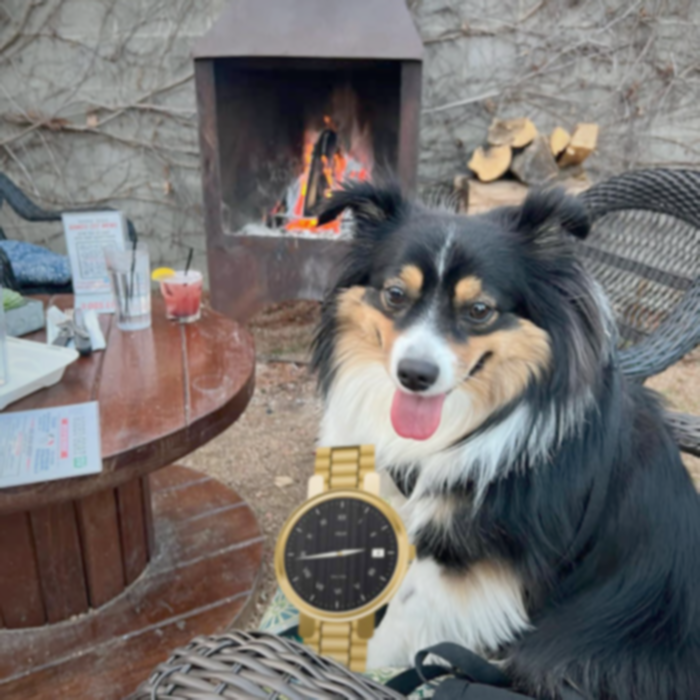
2.44
